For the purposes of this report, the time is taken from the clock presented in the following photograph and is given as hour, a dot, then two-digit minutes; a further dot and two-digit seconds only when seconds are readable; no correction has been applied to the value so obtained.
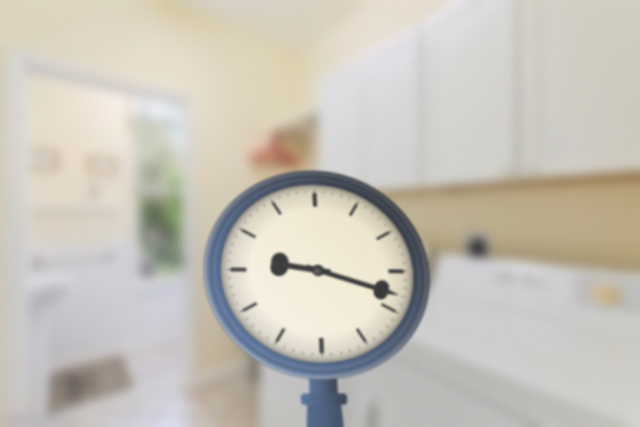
9.18
